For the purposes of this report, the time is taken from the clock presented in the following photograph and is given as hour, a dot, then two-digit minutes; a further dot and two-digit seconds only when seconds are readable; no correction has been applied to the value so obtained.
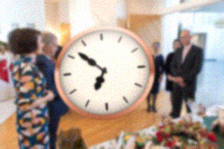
6.52
